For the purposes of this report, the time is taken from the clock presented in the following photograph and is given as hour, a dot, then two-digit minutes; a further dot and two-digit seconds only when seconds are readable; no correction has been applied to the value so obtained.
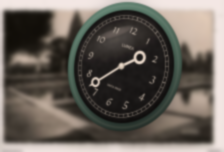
1.37
